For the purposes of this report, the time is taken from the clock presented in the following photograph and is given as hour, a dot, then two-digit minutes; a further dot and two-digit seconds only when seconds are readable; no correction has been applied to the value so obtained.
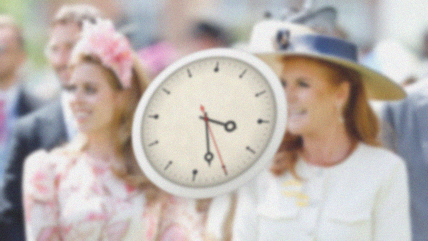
3.27.25
